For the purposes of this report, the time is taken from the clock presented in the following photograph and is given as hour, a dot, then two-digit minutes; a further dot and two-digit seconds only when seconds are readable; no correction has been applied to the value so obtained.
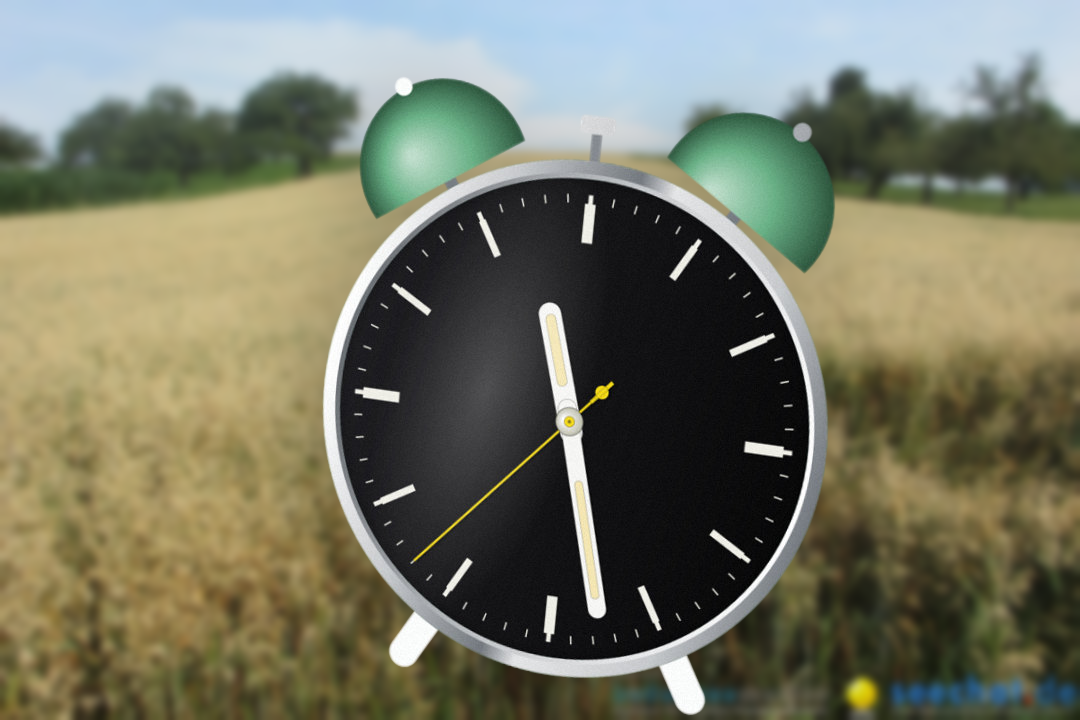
11.27.37
